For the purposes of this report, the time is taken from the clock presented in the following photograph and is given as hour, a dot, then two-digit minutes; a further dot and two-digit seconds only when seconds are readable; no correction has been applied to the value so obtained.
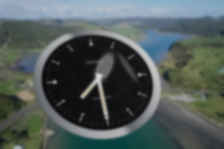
7.30
